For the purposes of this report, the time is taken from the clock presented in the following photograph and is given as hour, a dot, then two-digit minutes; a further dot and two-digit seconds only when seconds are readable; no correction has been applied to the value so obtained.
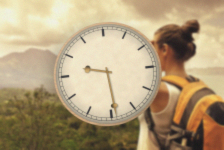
9.29
